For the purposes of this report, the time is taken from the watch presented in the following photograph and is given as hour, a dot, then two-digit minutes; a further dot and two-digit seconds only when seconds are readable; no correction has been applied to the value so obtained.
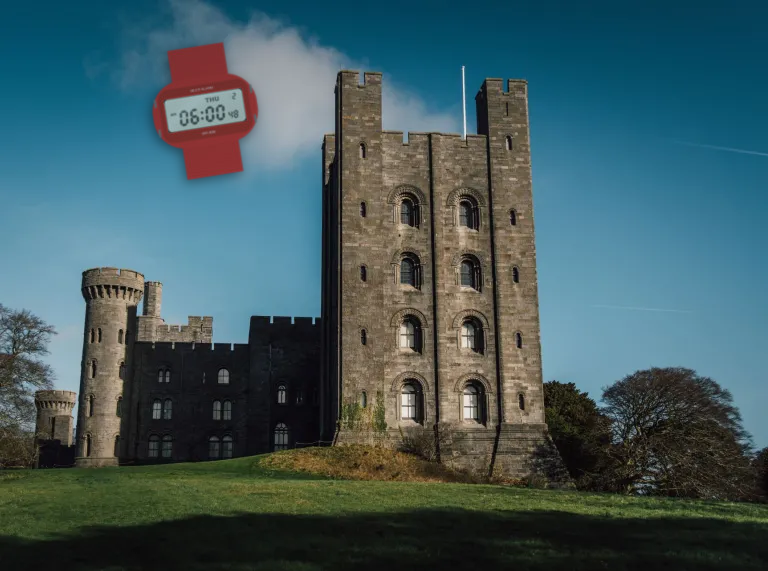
6.00
